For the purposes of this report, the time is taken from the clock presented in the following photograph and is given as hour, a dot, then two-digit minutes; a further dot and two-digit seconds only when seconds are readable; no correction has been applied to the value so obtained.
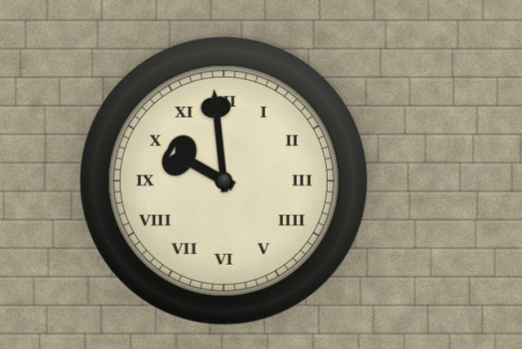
9.59
